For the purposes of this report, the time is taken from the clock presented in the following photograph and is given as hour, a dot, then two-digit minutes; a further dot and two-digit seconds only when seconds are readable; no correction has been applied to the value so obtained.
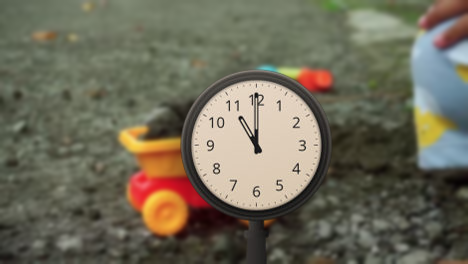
11.00
